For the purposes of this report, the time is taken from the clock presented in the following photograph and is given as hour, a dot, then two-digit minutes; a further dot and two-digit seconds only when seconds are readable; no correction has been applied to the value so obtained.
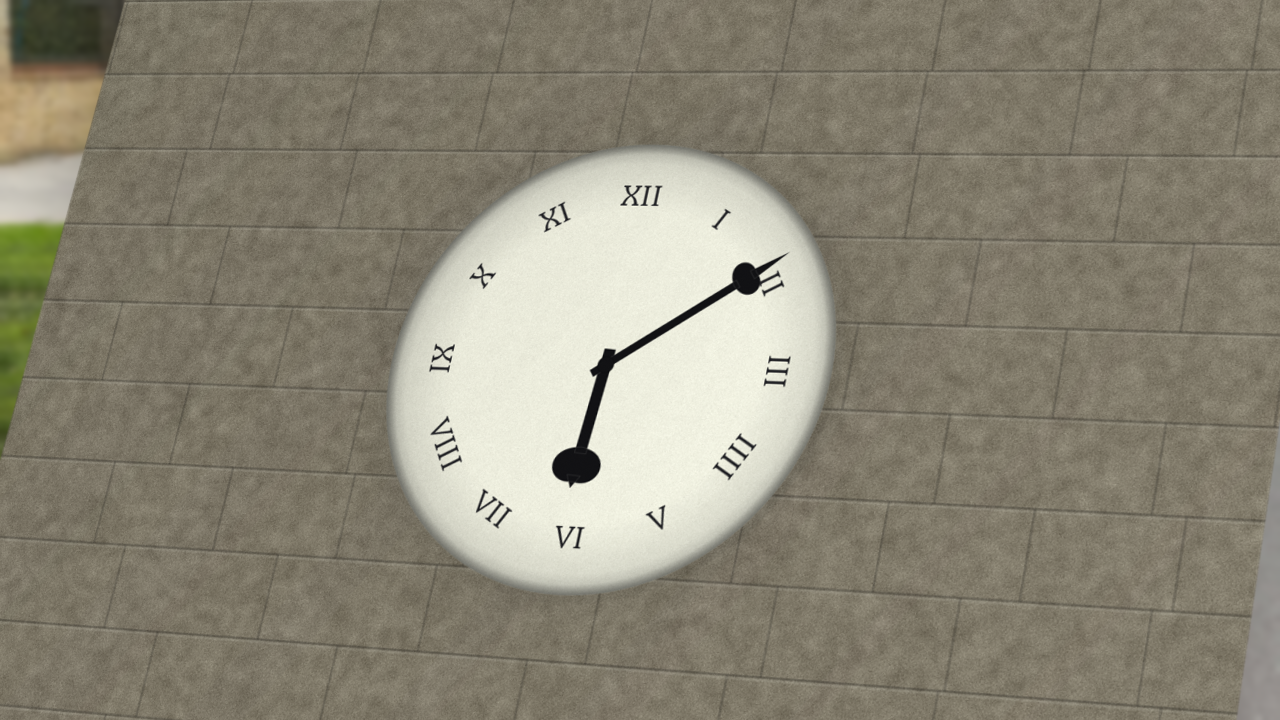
6.09
